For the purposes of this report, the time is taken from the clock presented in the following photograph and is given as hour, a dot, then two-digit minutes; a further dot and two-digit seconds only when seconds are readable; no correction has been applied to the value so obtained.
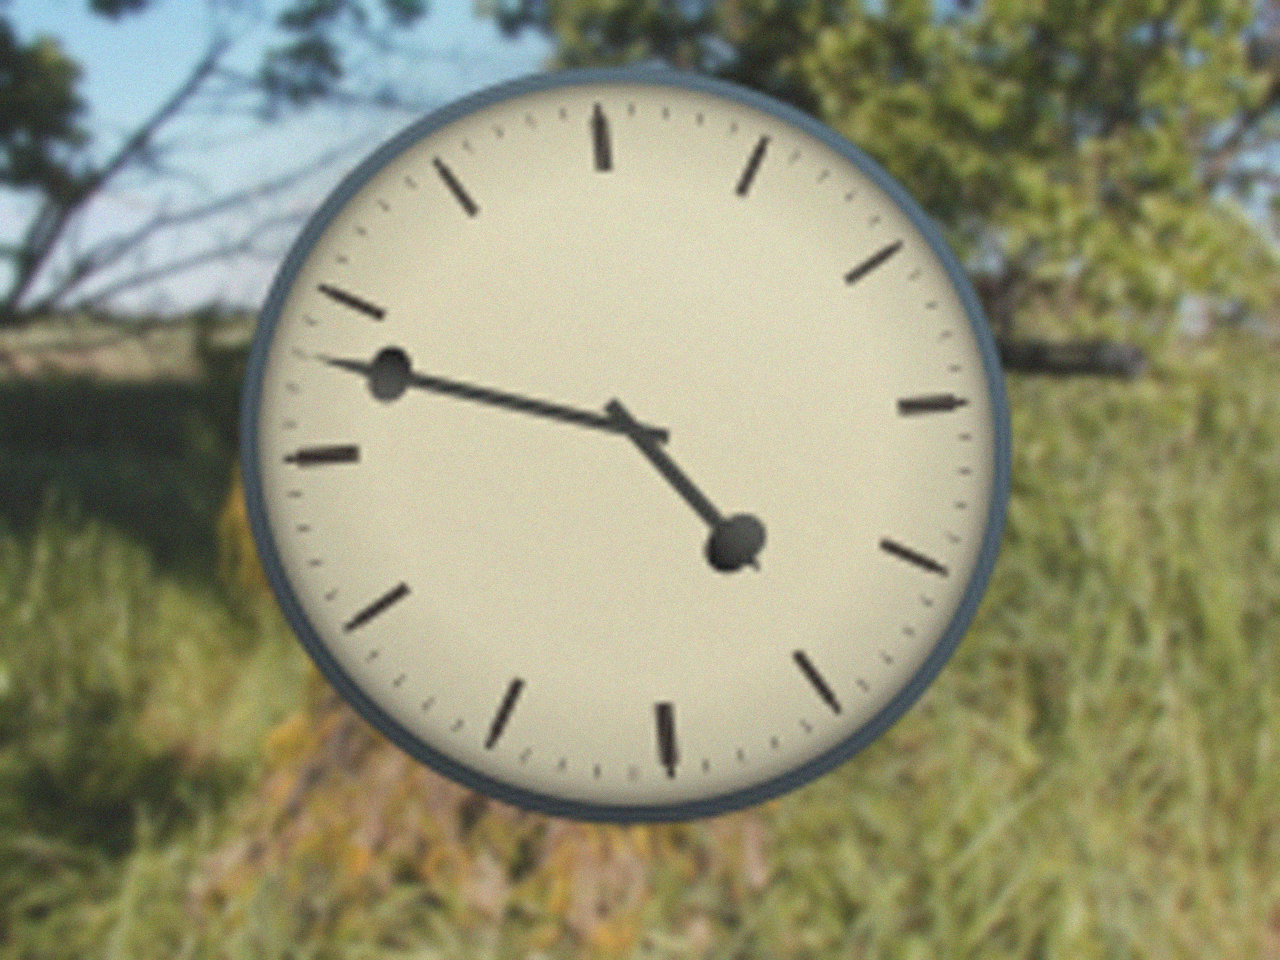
4.48
